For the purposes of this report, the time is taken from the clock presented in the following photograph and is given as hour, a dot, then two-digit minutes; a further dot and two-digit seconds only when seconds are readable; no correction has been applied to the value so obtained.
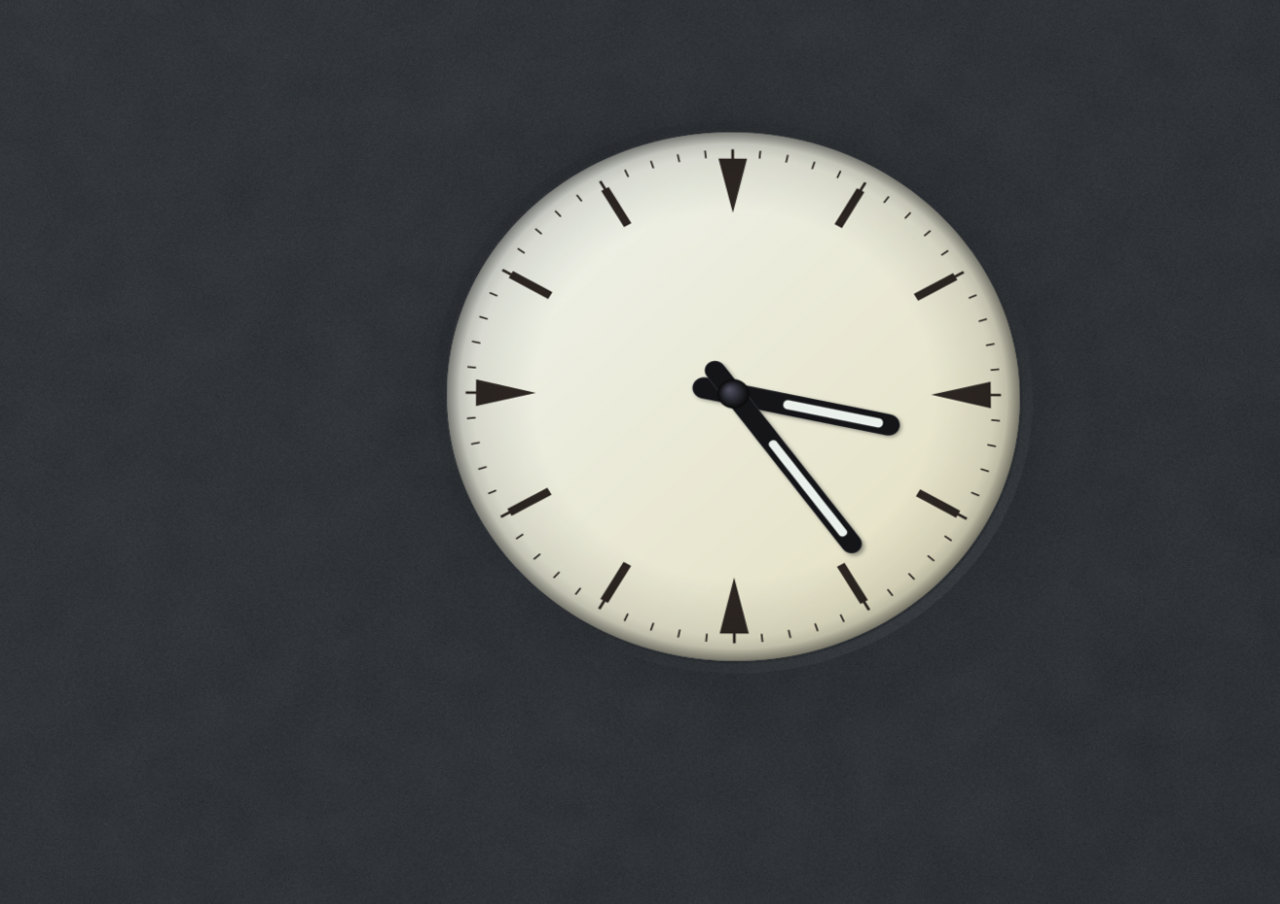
3.24
